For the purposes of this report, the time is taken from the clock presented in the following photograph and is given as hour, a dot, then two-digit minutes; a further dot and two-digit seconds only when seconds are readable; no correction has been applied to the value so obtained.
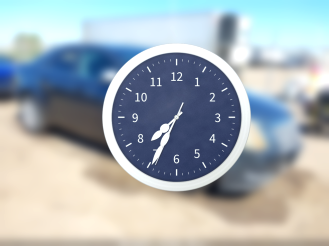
7.34.34
